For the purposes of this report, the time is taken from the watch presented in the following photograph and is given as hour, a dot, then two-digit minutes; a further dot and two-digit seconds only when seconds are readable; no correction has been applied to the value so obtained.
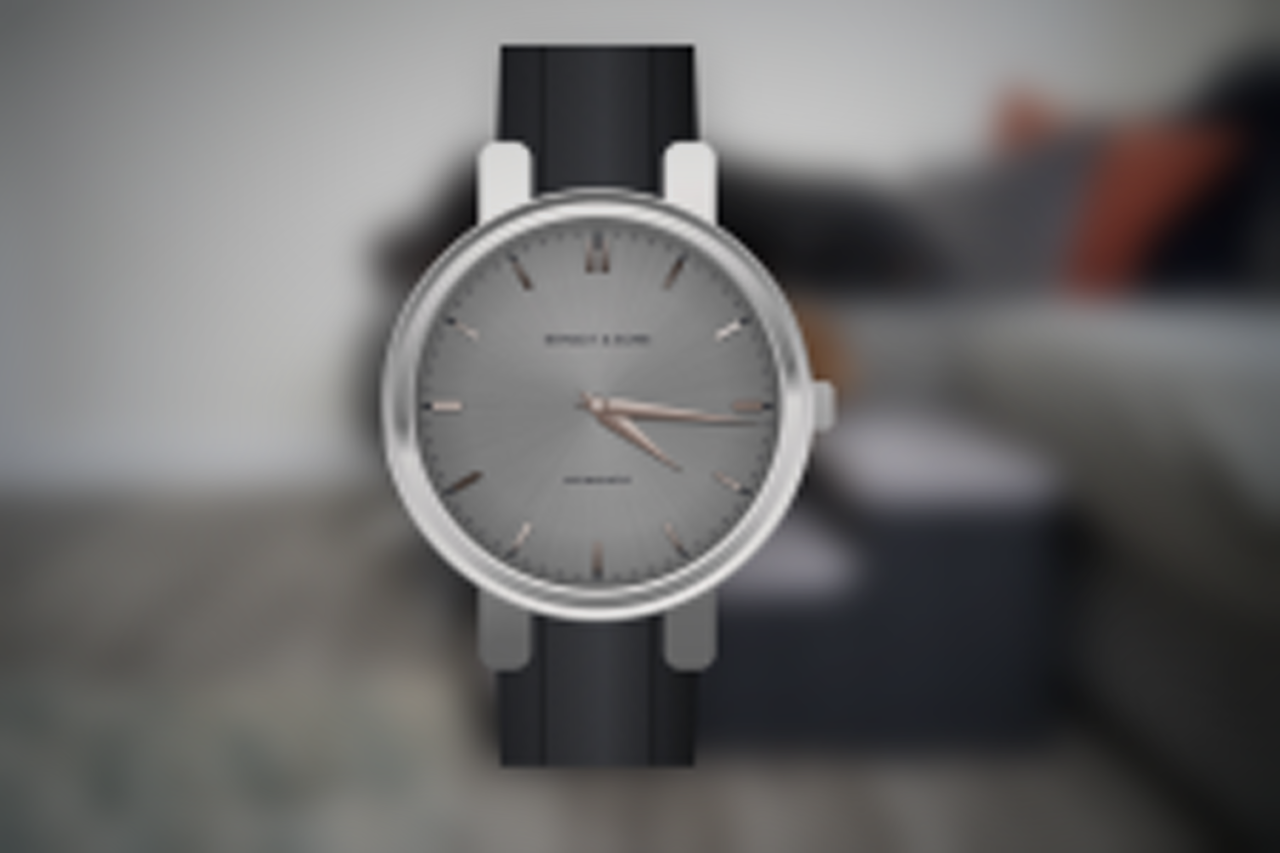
4.16
